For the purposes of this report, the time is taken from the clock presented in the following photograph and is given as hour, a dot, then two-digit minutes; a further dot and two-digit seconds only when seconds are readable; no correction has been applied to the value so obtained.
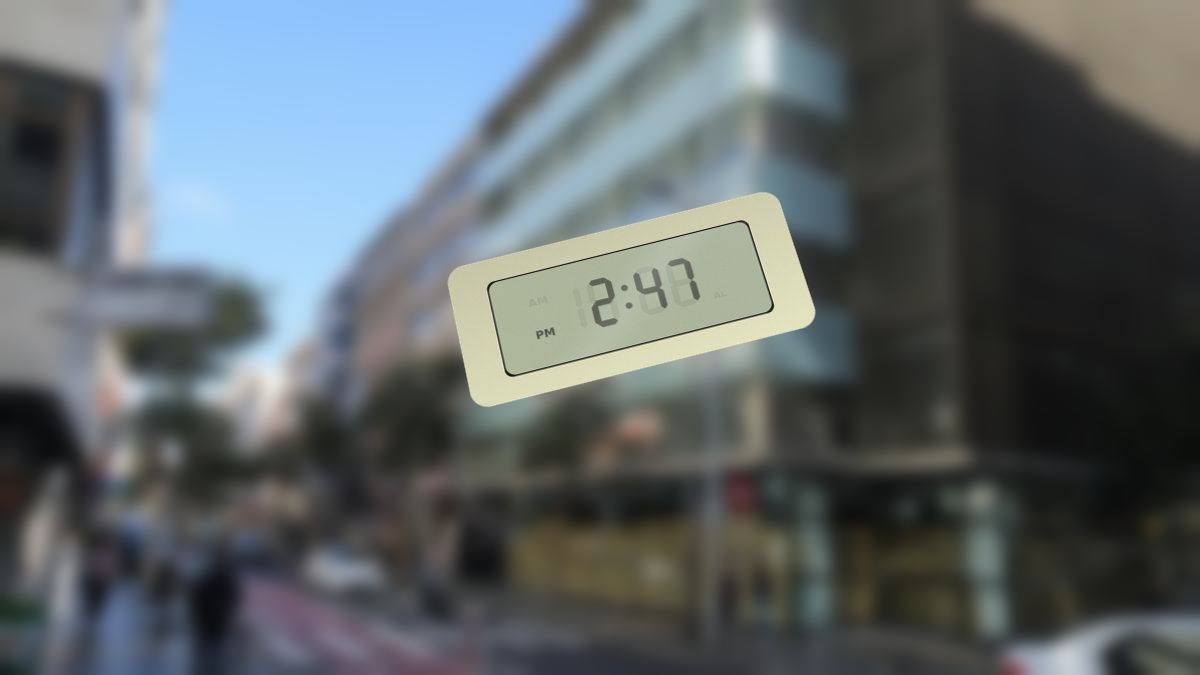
2.47
